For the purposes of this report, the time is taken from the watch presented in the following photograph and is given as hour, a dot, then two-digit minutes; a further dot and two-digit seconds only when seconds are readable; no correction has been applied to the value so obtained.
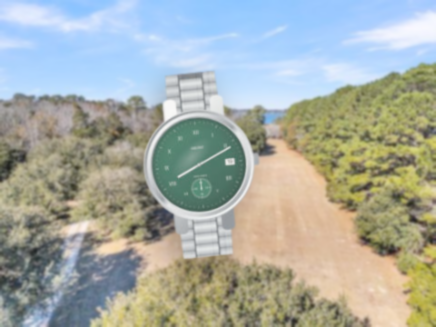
8.11
